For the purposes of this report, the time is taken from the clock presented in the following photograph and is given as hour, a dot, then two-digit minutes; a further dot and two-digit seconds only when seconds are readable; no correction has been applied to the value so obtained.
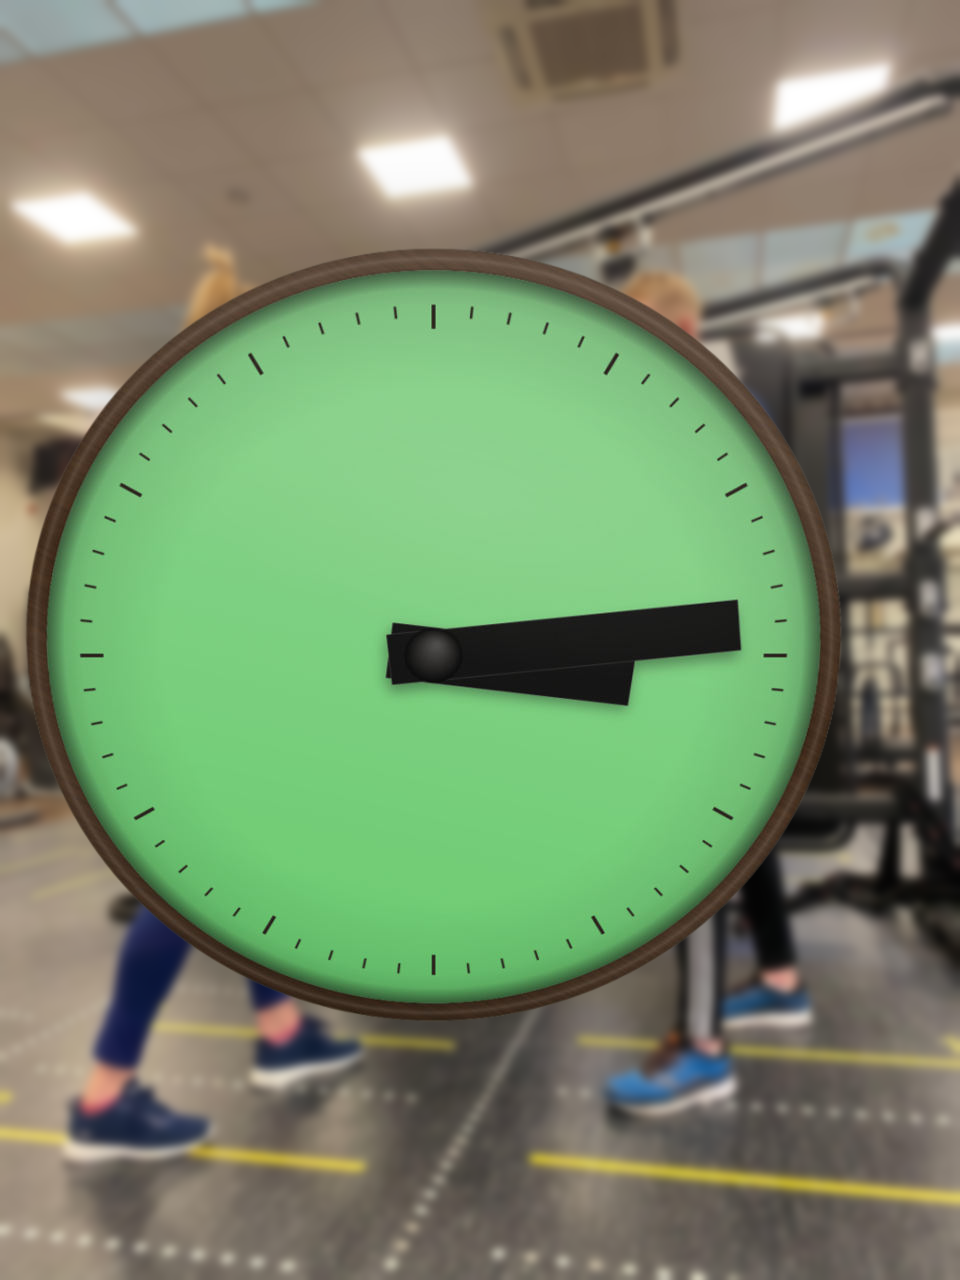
3.14
